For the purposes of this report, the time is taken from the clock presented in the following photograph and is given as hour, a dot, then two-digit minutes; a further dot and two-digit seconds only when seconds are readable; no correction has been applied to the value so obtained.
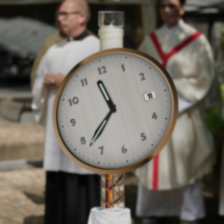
11.38
